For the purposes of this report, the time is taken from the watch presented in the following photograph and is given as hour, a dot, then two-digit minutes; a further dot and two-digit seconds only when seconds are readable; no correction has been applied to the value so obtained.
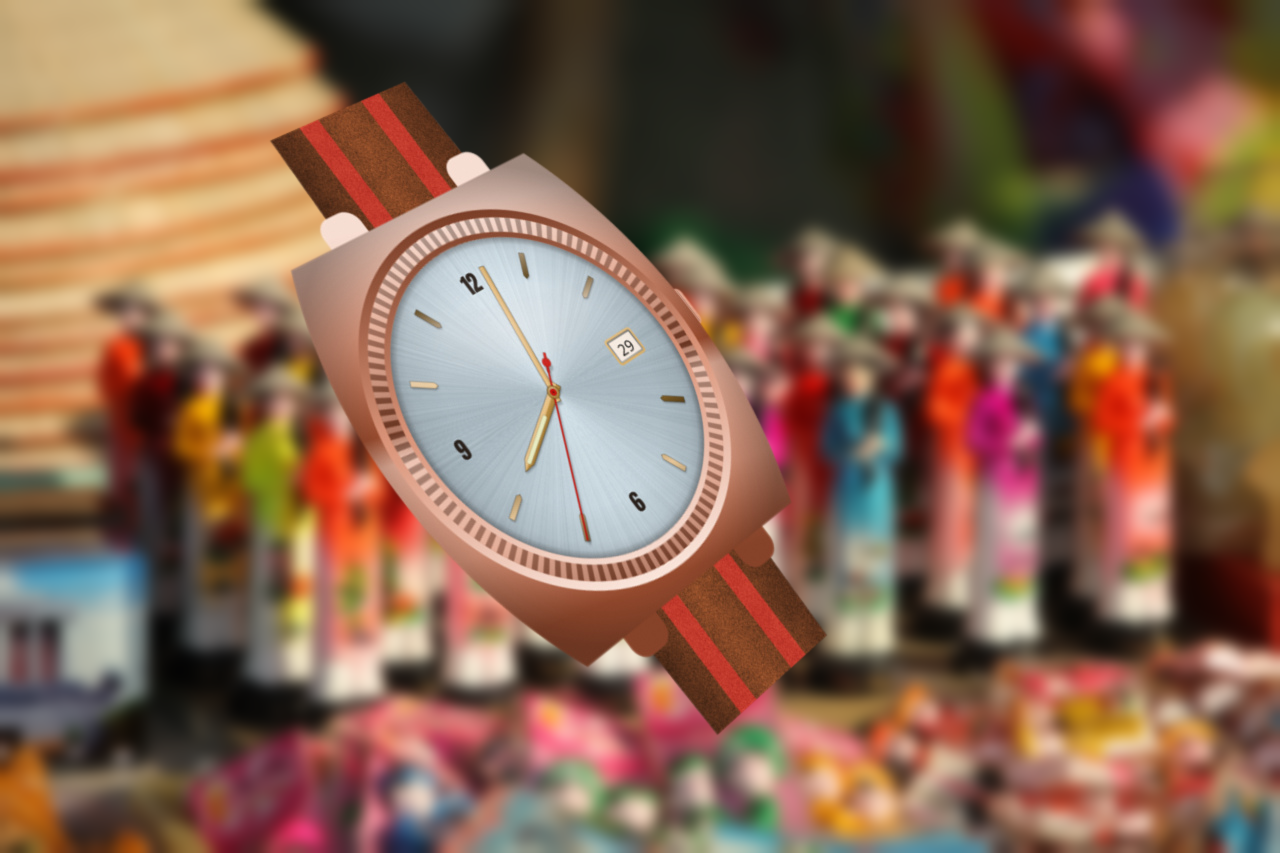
8.01.35
